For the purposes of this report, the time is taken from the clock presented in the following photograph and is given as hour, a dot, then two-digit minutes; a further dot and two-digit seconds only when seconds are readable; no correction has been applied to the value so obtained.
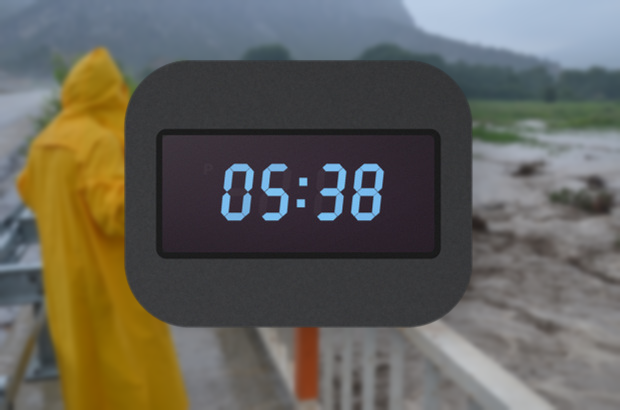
5.38
